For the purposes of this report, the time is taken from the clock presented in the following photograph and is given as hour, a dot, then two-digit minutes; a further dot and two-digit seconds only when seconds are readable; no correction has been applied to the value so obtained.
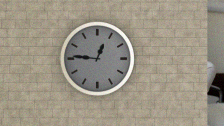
12.46
